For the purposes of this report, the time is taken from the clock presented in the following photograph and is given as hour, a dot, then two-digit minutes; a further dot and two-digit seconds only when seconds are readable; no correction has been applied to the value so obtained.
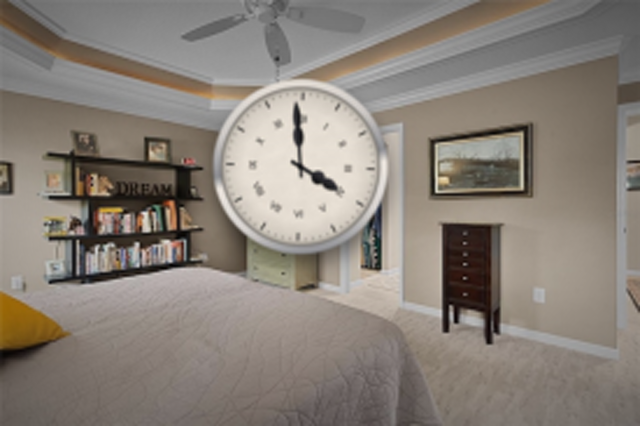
3.59
